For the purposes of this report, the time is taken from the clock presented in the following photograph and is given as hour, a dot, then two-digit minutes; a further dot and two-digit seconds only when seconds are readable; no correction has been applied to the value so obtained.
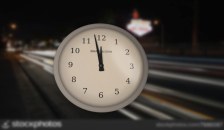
11.58
